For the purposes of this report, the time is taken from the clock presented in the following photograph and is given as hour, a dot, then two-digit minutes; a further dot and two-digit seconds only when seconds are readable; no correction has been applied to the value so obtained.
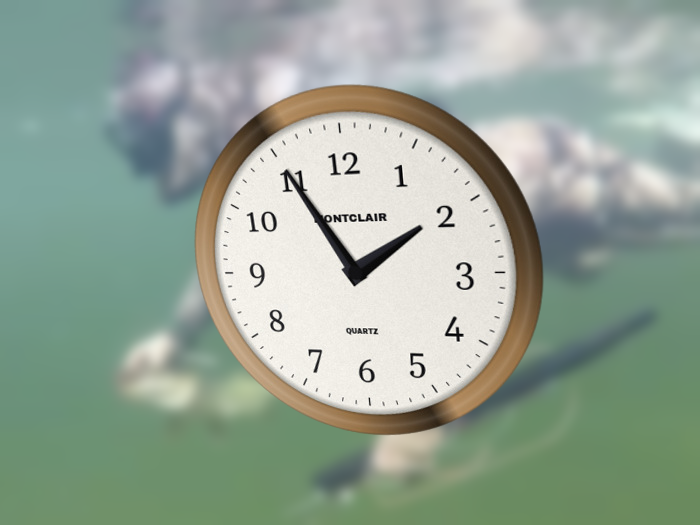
1.55
